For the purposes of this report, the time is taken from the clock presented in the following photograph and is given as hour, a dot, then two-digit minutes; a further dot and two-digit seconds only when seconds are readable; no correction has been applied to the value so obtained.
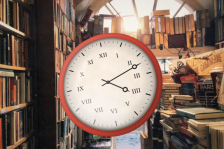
4.12
